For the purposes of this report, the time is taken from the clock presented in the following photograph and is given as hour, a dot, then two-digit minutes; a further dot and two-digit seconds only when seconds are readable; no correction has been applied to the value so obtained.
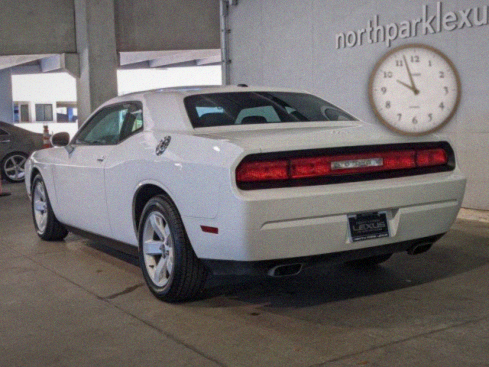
9.57
